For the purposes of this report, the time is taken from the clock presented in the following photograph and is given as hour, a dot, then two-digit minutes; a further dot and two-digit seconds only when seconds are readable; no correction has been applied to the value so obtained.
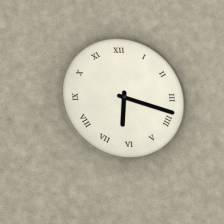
6.18
